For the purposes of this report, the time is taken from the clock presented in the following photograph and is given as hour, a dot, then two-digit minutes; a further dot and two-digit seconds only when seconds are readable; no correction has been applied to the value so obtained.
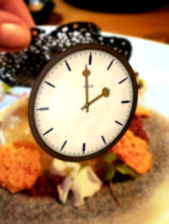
1.59
